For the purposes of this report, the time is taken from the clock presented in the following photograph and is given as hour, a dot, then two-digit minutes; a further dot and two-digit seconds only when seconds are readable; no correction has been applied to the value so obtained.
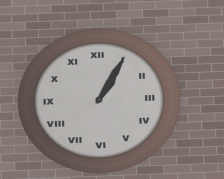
1.05
